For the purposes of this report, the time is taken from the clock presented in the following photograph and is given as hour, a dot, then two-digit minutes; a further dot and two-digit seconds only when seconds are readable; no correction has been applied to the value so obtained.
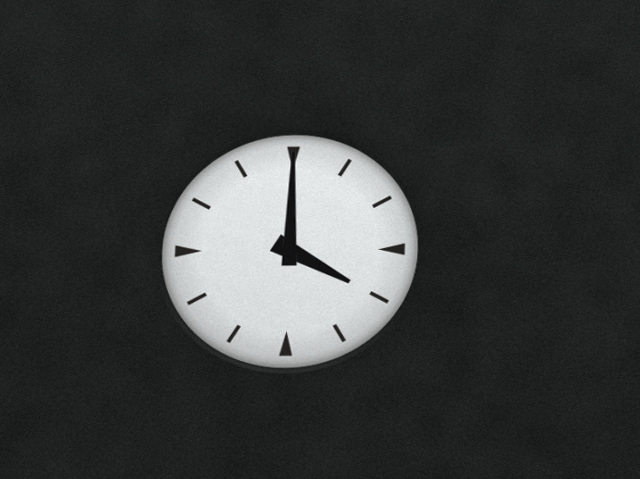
4.00
